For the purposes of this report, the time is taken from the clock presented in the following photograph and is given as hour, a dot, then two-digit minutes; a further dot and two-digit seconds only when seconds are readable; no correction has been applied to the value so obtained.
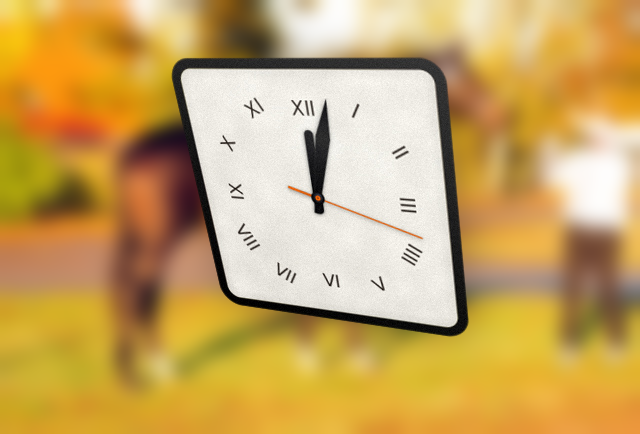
12.02.18
